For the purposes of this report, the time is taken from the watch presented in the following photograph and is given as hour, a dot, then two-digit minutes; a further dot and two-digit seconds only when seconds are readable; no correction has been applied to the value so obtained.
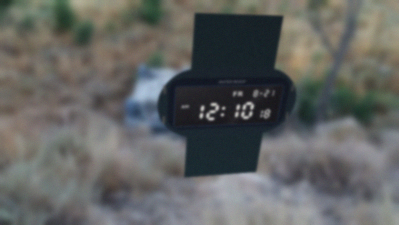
12.10
